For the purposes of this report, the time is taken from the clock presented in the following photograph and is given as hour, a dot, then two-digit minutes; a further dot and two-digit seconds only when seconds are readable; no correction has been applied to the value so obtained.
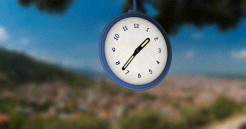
1.37
